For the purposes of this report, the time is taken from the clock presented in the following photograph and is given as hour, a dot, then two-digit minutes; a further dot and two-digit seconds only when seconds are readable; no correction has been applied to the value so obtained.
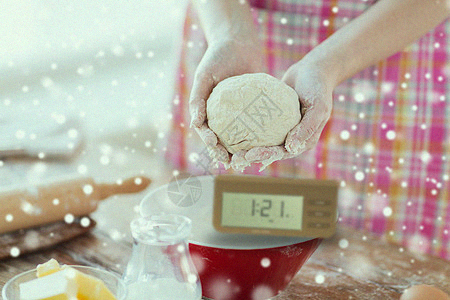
1.21
